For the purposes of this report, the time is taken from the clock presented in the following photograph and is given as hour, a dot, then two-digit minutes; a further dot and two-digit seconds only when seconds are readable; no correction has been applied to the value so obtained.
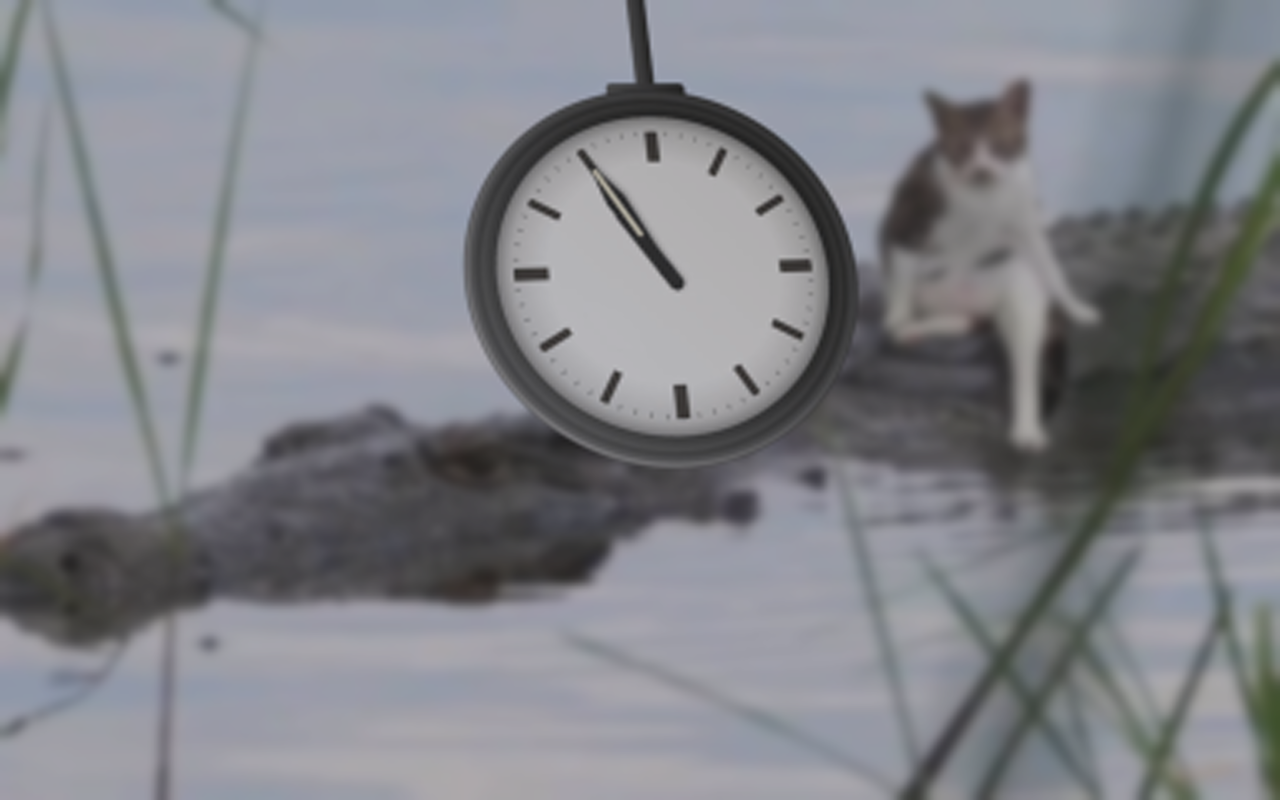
10.55
